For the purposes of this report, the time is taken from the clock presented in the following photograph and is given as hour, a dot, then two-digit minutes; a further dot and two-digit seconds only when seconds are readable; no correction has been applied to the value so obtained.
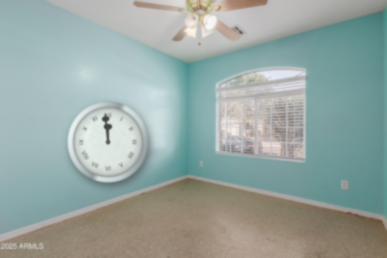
11.59
